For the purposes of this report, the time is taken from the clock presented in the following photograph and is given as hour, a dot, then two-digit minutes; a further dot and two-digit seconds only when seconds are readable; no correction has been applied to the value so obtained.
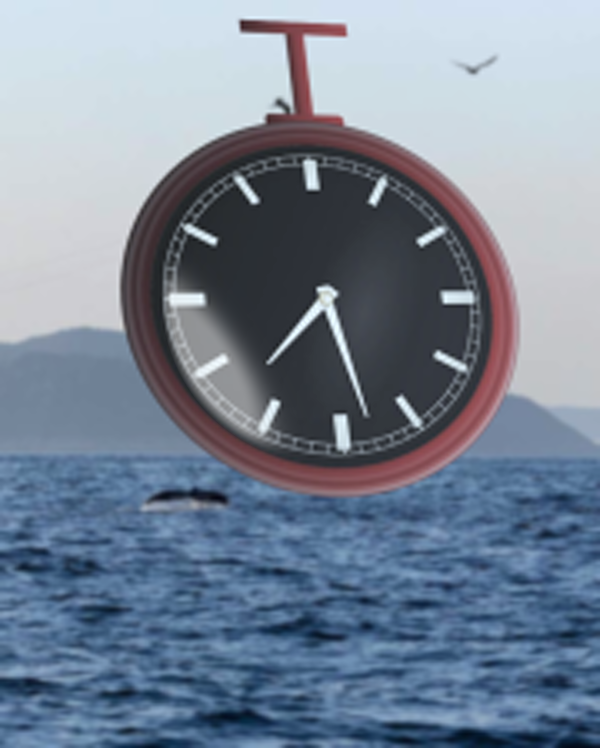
7.28
